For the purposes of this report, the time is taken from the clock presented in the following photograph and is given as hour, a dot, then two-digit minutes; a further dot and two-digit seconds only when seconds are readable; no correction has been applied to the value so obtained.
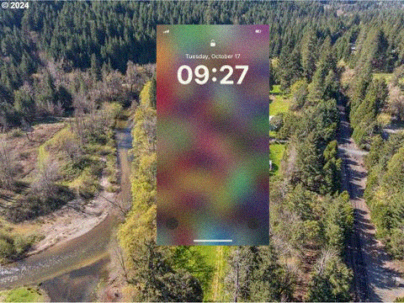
9.27
